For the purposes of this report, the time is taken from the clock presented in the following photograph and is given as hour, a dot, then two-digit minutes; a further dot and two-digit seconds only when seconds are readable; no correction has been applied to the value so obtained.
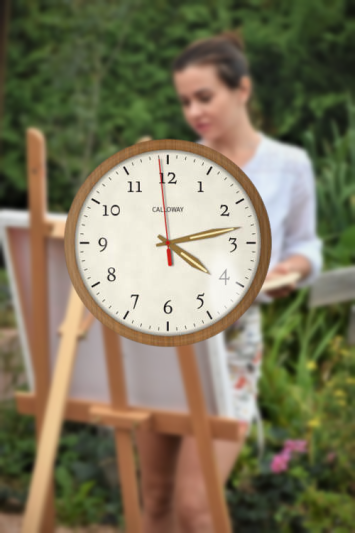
4.12.59
